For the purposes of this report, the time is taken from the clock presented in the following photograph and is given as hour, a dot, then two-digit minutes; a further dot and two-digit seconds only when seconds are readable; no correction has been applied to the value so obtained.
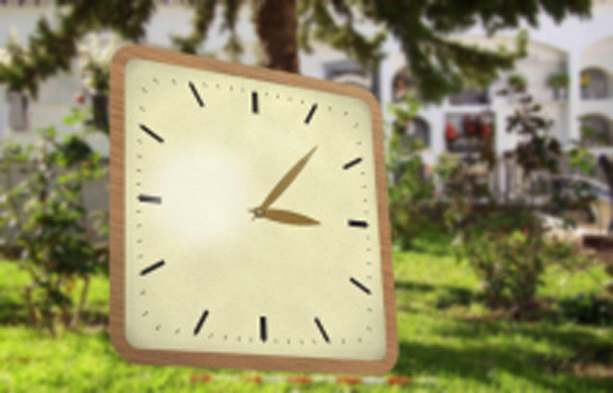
3.07
